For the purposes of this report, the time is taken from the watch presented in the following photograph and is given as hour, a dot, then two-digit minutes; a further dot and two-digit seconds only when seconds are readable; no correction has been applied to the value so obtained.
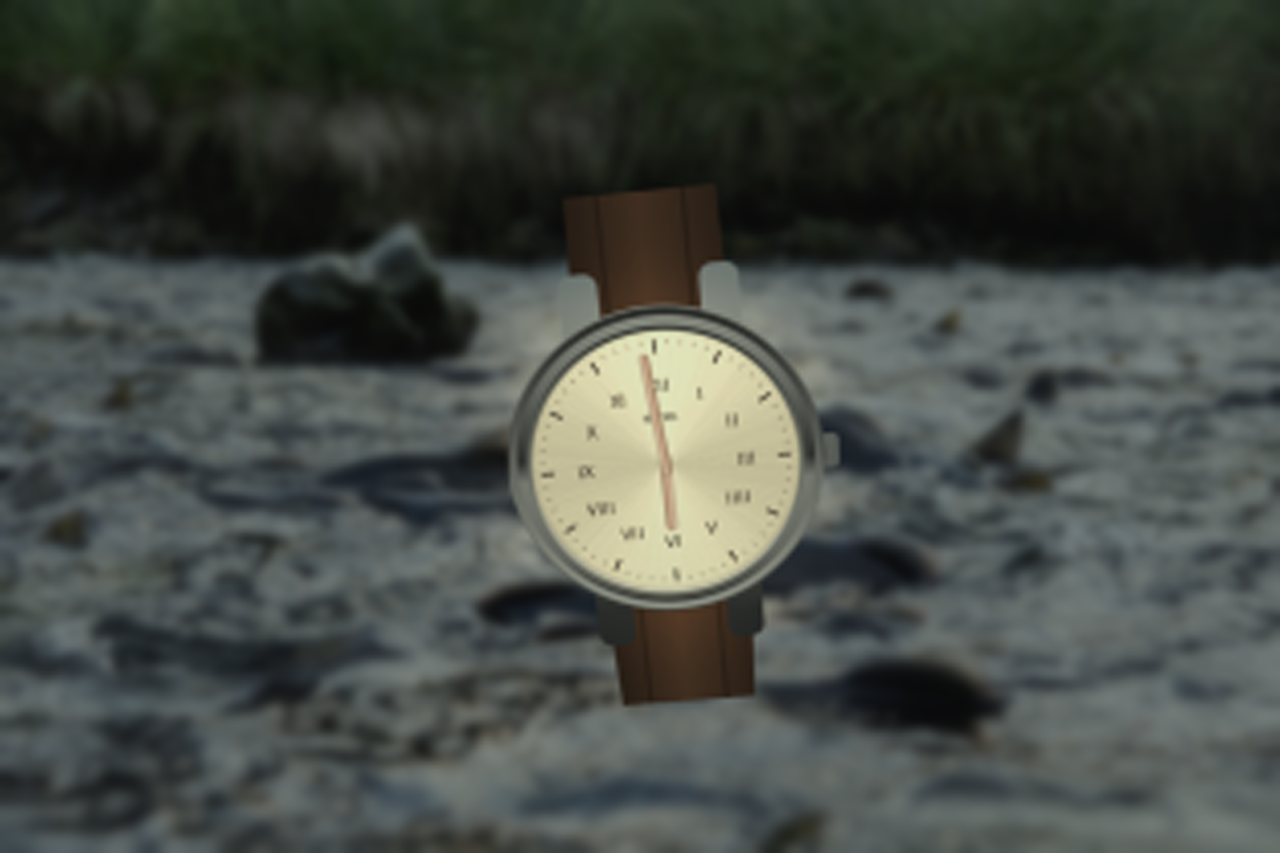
5.59
